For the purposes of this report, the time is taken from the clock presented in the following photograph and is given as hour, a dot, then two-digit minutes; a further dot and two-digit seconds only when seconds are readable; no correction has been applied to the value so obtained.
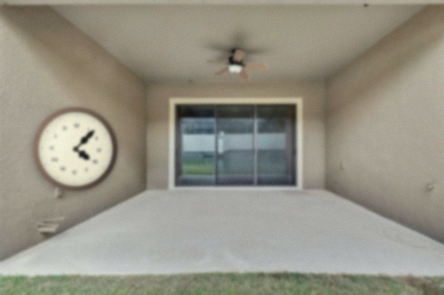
4.07
